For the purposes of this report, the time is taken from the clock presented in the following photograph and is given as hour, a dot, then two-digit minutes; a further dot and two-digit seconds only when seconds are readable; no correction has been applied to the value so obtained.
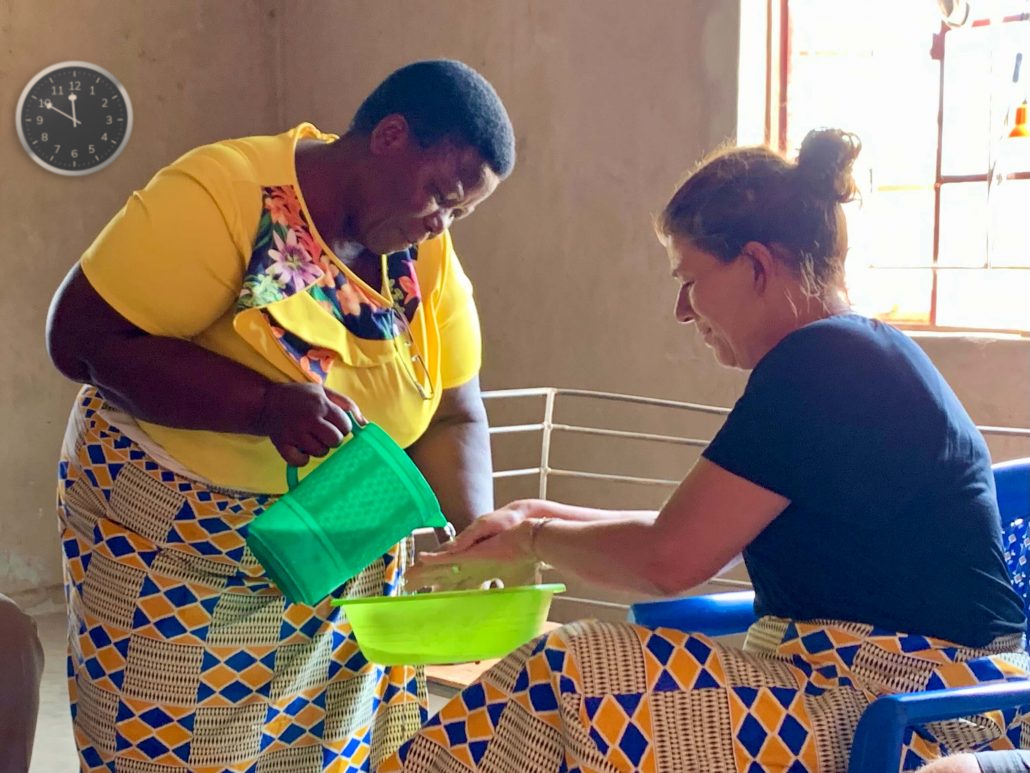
11.50
